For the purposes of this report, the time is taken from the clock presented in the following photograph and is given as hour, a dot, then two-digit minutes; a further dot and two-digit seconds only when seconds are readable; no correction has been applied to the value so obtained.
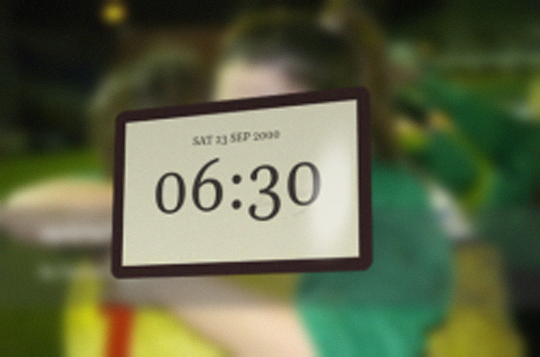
6.30
